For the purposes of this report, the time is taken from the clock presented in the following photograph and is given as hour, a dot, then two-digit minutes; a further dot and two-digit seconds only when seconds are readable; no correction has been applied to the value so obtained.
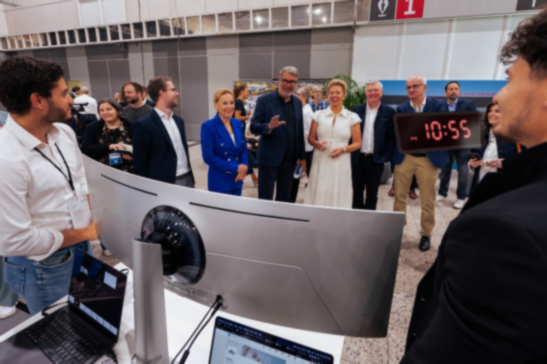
10.55
